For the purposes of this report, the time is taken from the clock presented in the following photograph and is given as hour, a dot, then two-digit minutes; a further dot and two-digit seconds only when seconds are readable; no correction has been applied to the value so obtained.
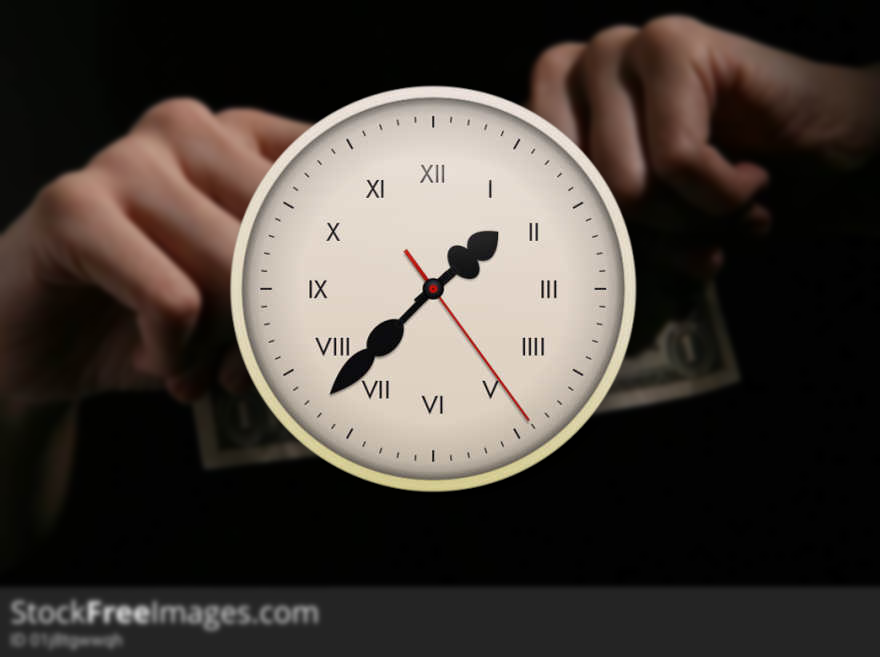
1.37.24
